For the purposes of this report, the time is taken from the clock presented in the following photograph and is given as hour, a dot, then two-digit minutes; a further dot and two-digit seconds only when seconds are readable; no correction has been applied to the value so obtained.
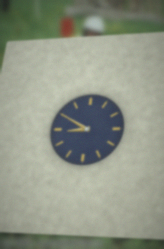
8.50
